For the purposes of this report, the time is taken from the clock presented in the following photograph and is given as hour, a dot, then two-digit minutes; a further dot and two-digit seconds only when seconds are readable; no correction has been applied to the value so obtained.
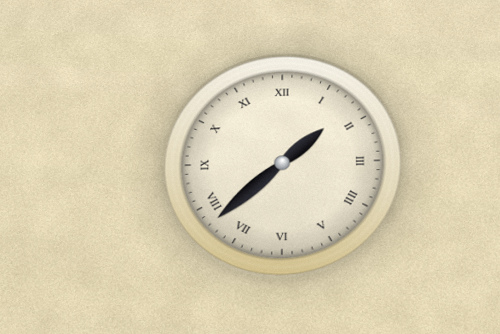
1.38
